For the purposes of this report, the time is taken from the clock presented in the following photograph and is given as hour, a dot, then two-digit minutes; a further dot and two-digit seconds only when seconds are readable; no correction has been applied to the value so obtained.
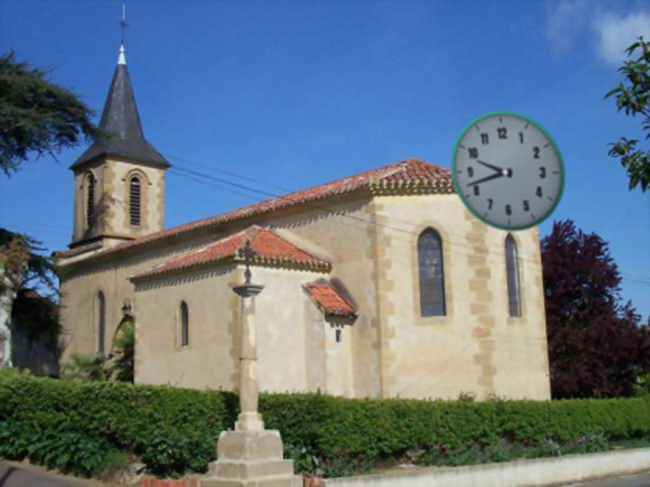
9.42
